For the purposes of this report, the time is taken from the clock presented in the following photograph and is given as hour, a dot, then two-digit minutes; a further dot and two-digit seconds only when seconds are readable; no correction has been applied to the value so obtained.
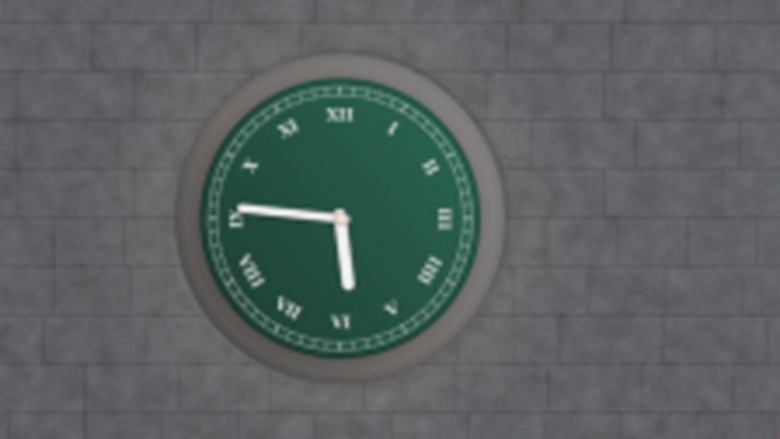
5.46
